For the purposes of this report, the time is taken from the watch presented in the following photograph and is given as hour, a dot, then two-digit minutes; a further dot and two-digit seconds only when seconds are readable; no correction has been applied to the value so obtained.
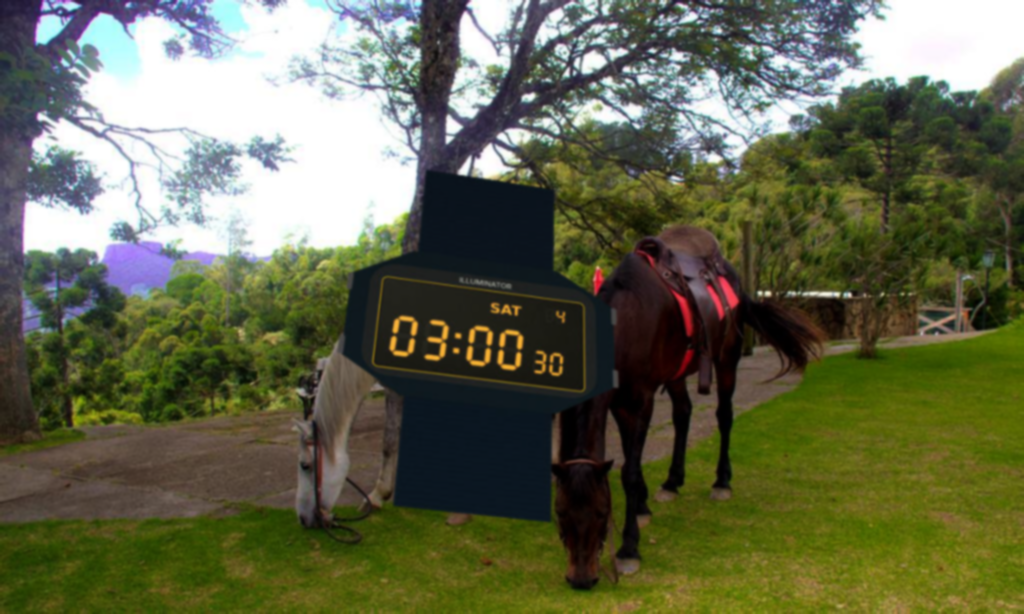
3.00.30
